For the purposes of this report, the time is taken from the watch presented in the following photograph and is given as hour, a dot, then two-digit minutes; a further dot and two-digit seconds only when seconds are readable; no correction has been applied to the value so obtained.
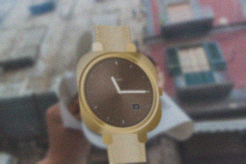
11.15
